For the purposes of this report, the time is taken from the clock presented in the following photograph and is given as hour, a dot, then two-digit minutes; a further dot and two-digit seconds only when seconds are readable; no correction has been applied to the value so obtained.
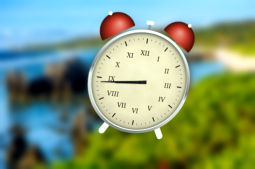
8.44
